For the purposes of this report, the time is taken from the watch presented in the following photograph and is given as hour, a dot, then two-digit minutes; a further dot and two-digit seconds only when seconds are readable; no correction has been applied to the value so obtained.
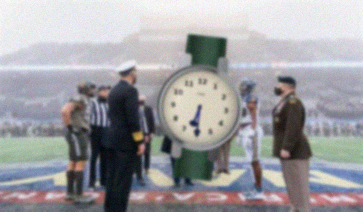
6.30
